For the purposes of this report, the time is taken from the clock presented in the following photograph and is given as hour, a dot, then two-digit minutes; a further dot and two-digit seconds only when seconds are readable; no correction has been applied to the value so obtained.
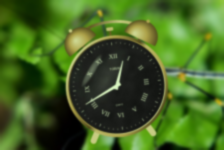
12.41
